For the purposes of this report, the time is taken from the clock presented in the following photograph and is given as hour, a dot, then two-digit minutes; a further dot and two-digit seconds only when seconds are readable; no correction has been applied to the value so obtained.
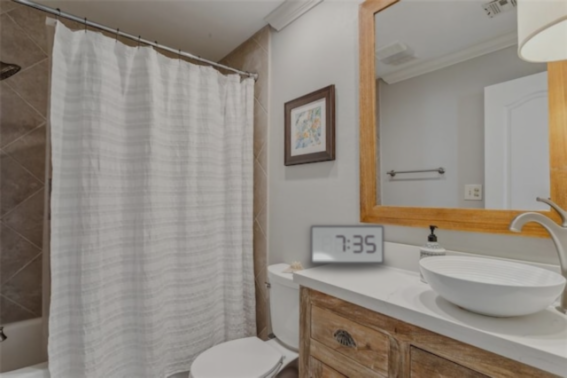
7.35
